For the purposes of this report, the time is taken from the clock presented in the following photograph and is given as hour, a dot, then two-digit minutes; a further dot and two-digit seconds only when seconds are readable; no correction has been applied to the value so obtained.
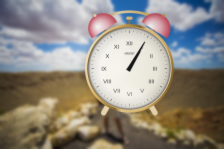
1.05
